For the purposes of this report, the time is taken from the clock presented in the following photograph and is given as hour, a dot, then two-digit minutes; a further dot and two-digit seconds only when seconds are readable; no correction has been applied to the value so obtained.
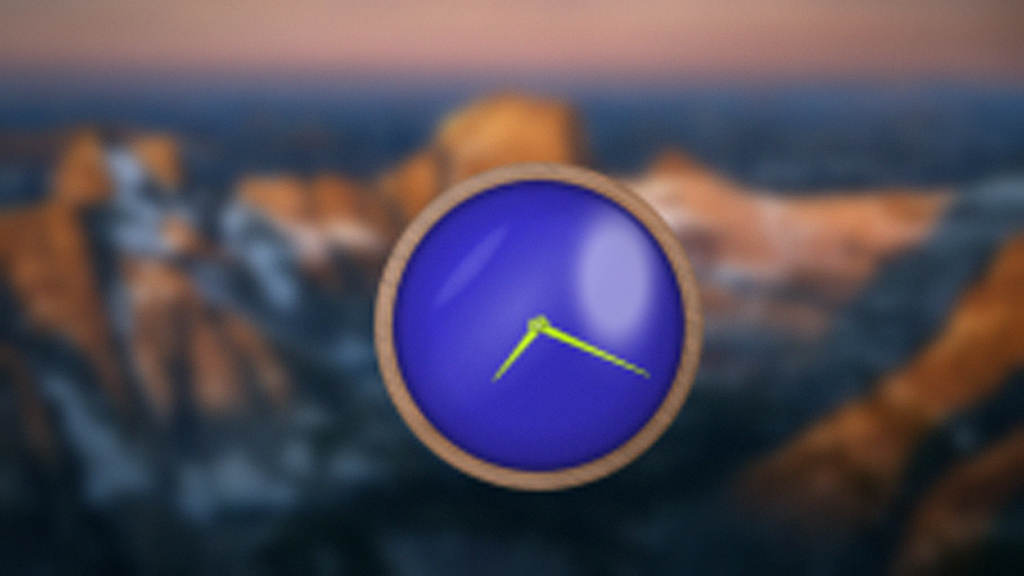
7.19
